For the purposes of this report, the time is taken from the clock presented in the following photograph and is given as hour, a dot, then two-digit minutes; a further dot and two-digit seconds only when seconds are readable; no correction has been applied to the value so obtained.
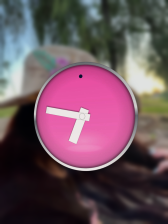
6.47
